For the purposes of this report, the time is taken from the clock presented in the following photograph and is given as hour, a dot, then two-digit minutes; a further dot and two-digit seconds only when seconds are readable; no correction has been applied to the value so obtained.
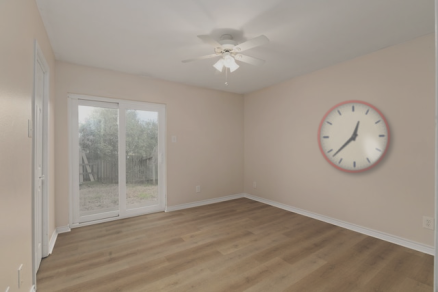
12.38
